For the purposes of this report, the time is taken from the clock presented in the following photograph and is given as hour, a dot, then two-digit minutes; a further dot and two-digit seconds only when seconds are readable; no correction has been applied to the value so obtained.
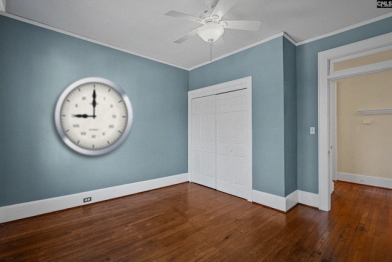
9.00
